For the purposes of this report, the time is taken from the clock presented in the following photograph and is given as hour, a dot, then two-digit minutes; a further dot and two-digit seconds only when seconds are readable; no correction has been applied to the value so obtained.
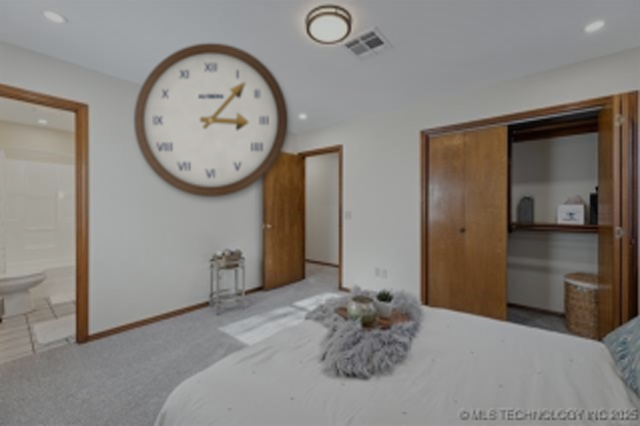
3.07
